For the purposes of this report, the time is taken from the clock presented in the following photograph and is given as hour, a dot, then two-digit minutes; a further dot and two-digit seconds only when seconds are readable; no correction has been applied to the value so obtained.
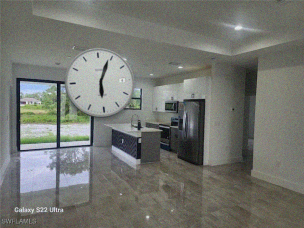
6.04
